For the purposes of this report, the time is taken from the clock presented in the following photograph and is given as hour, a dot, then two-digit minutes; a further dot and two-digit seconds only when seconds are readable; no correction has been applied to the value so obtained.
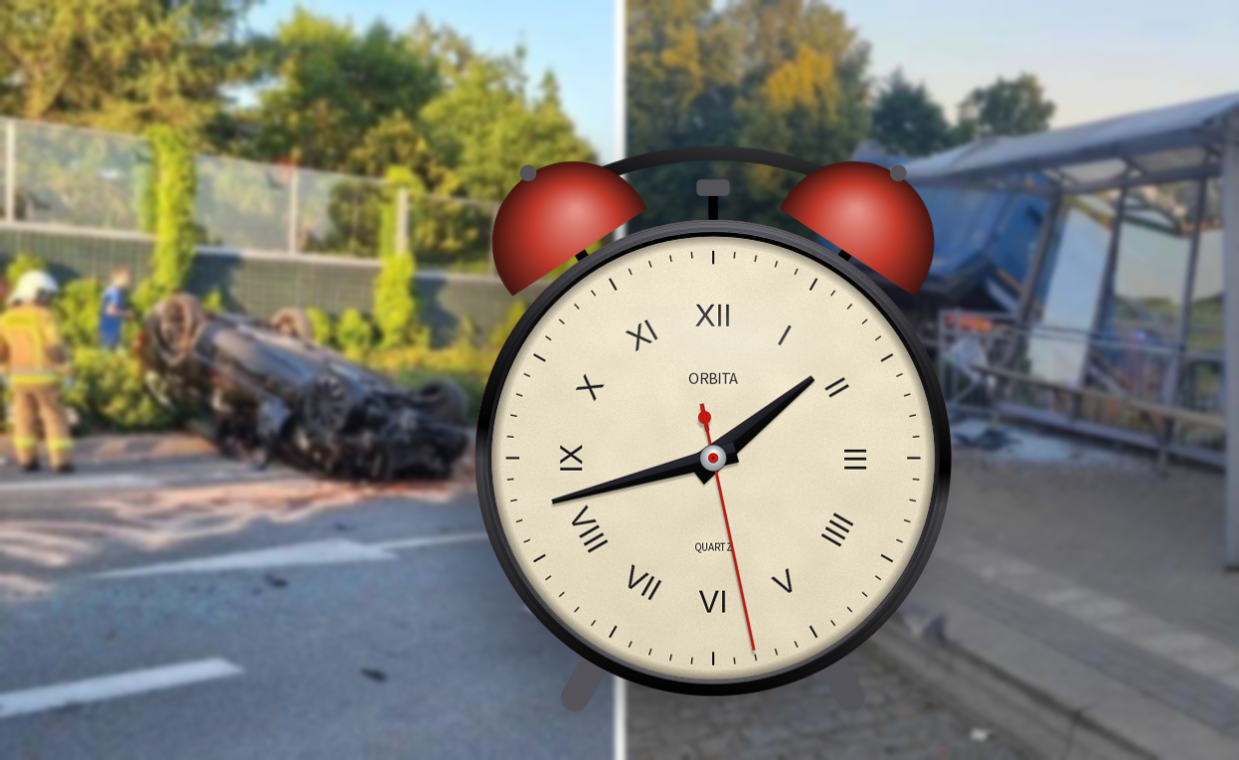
1.42.28
